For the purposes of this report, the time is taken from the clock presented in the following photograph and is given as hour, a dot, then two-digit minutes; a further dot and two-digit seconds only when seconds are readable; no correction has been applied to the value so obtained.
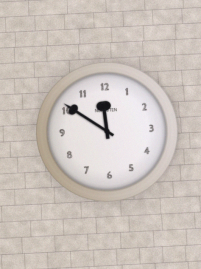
11.51
